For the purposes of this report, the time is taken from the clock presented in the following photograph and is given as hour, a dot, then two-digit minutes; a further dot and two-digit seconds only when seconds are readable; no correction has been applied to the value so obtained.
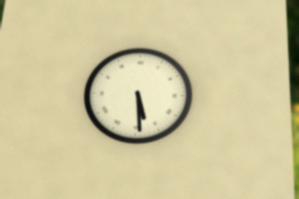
5.29
